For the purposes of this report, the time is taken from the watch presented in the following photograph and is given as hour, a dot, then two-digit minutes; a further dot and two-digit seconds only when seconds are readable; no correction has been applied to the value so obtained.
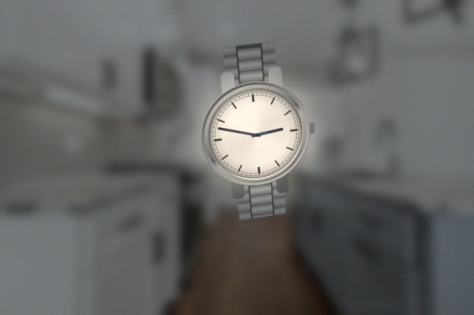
2.48
